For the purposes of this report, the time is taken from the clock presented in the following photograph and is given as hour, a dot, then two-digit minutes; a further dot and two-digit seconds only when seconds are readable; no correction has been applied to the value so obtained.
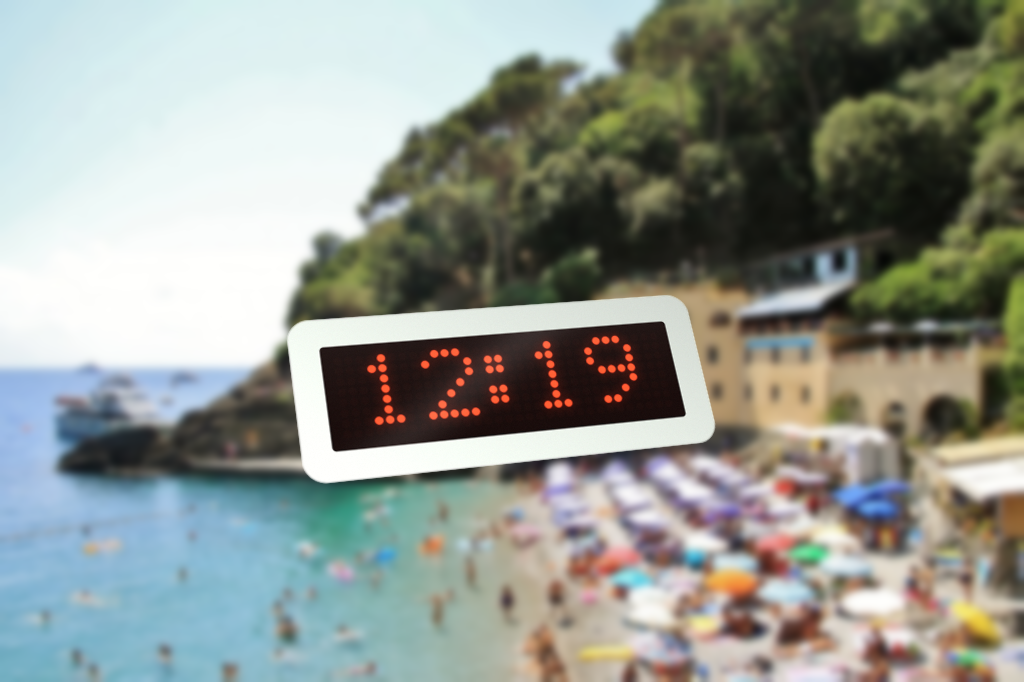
12.19
